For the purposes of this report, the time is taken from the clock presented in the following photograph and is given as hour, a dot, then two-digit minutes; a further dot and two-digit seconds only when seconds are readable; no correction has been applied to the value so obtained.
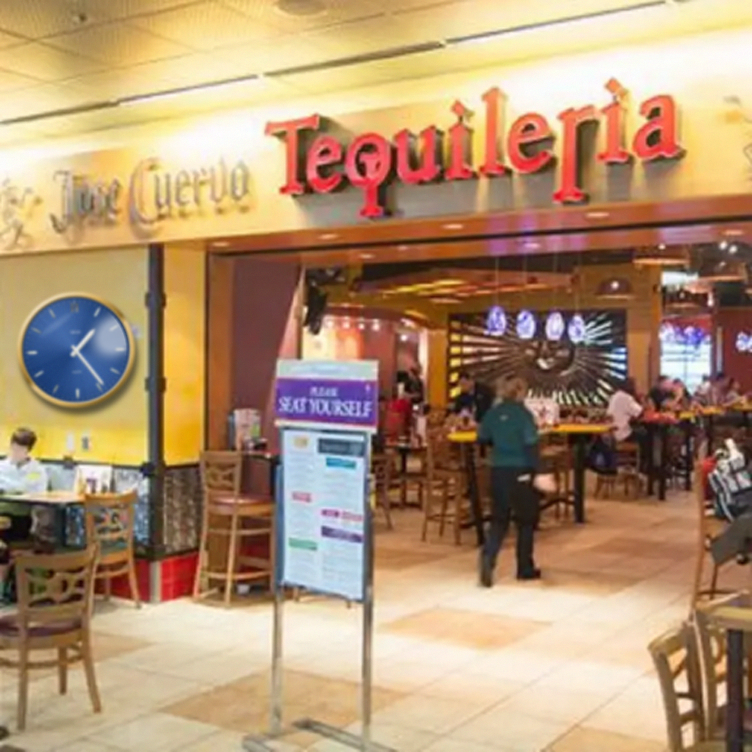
1.24
